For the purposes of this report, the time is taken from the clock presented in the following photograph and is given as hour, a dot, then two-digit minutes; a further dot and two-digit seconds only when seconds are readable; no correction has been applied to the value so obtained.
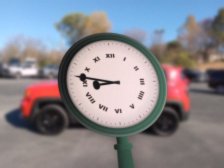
8.47
